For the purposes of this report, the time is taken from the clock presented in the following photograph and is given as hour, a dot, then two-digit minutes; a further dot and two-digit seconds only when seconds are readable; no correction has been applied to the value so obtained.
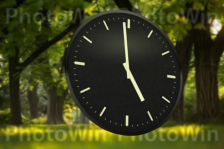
4.59
